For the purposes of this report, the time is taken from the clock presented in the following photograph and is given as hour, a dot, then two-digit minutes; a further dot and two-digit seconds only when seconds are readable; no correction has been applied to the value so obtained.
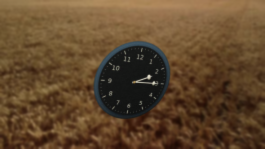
2.15
